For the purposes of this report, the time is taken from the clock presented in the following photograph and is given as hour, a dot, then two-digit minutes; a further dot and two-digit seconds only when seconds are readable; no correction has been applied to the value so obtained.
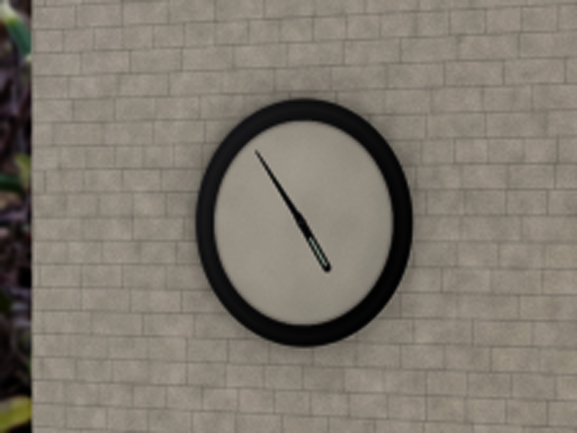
4.54
